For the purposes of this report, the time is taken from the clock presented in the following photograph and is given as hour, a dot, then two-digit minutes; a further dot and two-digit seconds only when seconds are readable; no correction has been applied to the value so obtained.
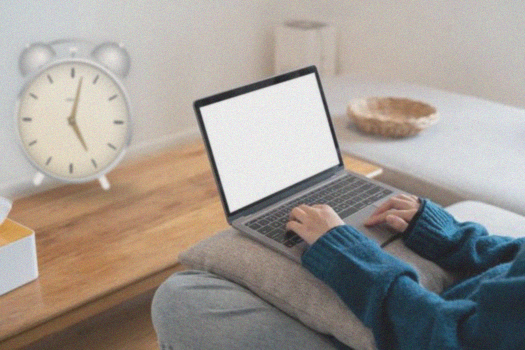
5.02
